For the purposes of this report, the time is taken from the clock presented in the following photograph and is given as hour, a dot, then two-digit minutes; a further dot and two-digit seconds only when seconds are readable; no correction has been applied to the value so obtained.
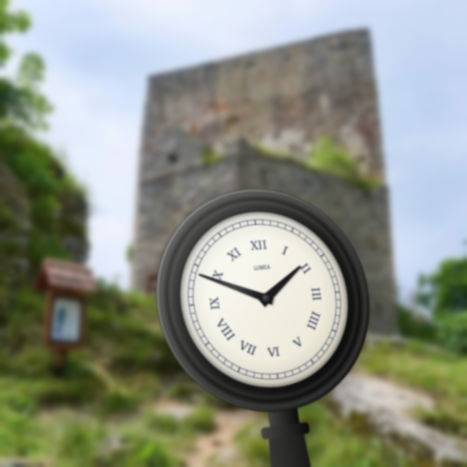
1.49
